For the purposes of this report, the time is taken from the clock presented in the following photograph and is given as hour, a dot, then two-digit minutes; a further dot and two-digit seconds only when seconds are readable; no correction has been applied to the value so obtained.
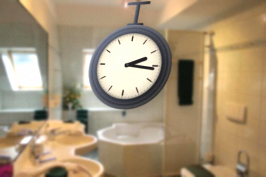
2.16
